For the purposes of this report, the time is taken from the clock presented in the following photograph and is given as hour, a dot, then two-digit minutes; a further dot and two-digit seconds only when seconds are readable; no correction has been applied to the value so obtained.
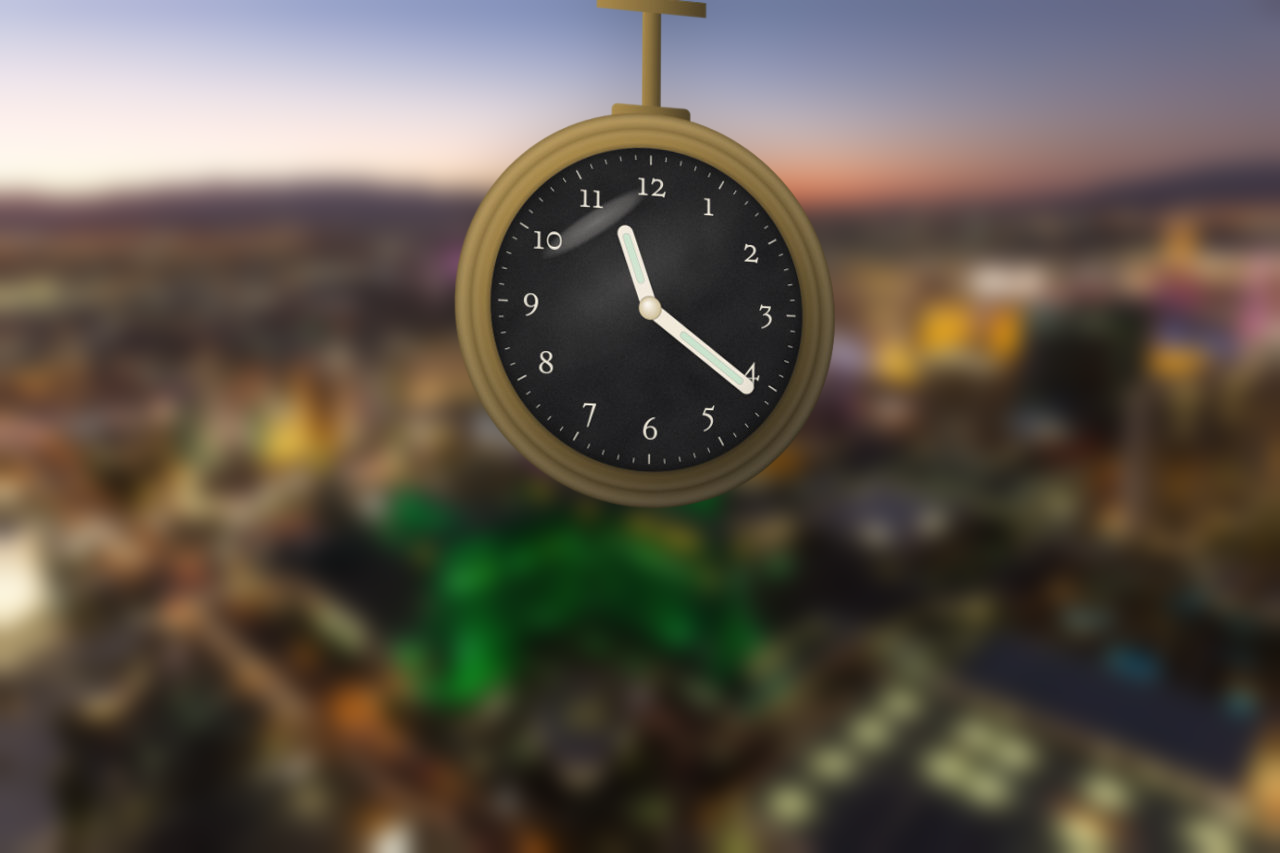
11.21
